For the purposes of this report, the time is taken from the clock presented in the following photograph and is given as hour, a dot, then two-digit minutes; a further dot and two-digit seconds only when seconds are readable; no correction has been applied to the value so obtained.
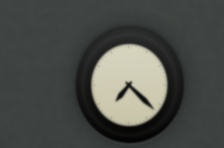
7.22
